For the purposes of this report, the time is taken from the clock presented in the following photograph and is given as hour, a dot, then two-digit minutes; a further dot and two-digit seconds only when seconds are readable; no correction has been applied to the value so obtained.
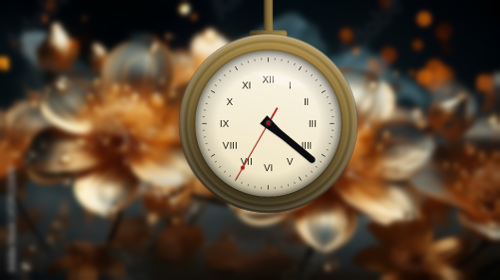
4.21.35
